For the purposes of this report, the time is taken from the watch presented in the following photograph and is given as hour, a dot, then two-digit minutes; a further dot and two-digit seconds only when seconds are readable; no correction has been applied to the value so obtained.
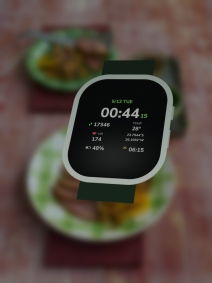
0.44
